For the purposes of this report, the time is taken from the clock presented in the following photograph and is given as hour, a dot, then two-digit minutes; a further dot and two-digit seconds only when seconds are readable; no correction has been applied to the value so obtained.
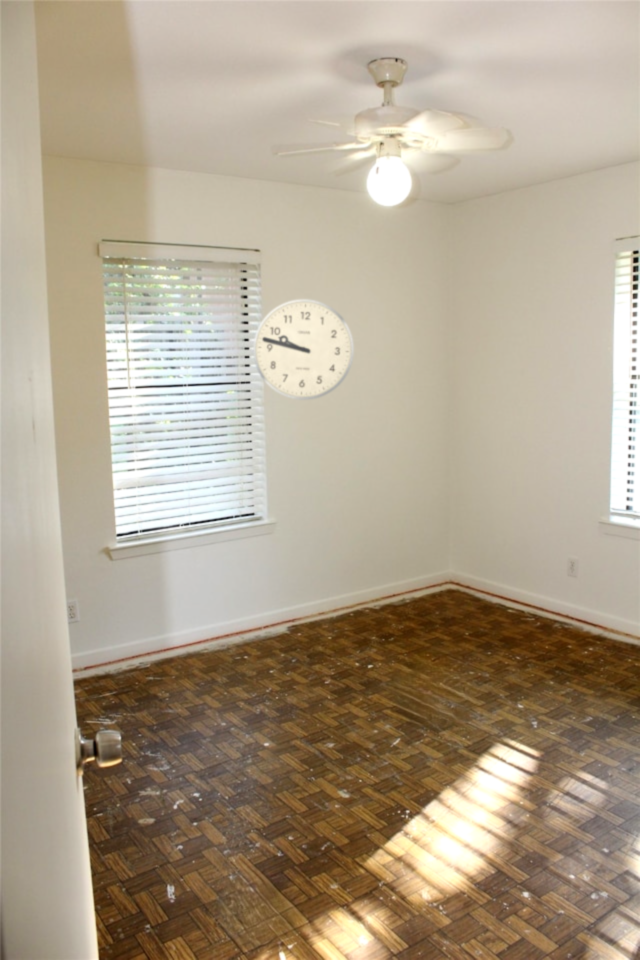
9.47
